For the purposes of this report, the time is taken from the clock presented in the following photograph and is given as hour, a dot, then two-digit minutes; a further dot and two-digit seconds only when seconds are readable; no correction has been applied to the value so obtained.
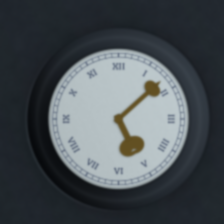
5.08
